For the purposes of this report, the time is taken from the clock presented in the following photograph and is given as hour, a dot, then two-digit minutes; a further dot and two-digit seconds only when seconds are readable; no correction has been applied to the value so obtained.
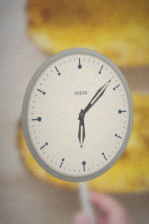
6.08
